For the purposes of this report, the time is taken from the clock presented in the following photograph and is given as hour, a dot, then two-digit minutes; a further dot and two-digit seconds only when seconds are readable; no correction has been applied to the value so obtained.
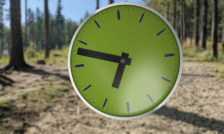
6.48
